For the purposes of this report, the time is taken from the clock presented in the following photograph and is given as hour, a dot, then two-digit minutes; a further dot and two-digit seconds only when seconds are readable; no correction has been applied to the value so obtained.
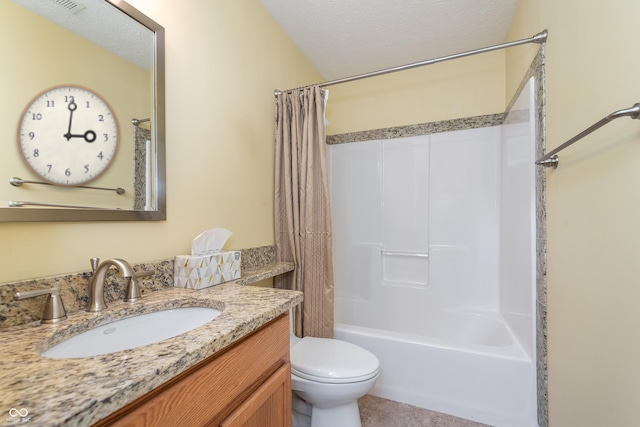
3.01
